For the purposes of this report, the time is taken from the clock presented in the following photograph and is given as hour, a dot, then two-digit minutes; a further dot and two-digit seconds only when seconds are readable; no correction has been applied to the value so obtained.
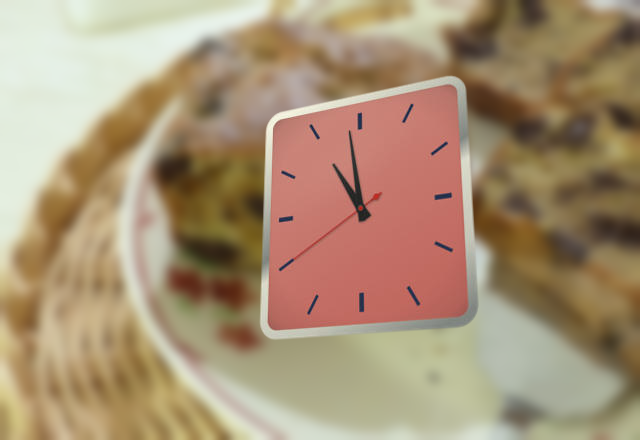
10.58.40
